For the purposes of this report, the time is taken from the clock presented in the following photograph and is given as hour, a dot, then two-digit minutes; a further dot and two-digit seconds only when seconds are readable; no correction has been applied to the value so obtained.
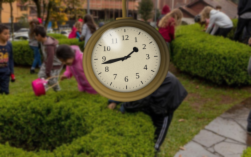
1.43
